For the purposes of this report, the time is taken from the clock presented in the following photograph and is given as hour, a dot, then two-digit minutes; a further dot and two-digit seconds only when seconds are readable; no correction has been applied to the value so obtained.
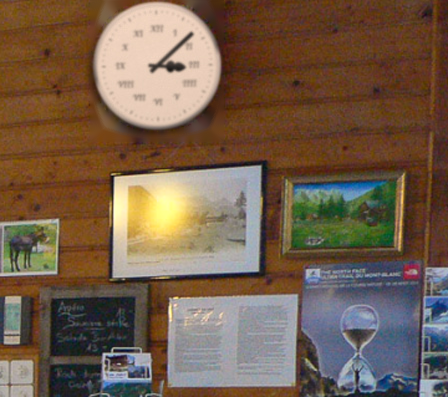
3.08
